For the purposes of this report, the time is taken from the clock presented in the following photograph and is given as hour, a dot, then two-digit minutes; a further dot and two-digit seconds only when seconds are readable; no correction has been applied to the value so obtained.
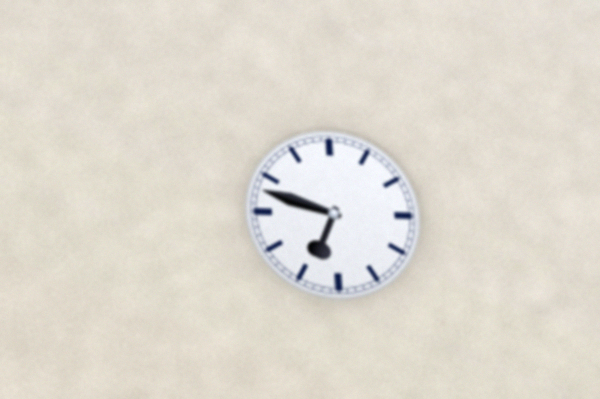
6.48
